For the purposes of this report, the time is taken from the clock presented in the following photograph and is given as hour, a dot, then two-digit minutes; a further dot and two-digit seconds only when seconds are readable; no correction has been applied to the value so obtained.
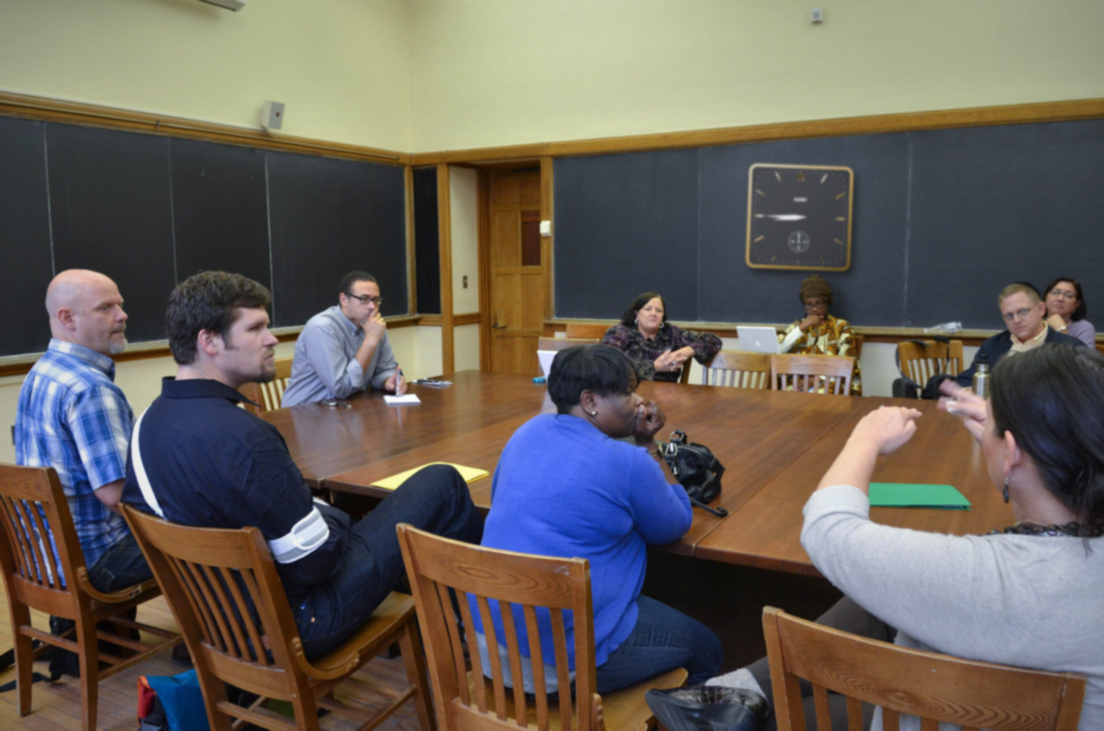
8.45
